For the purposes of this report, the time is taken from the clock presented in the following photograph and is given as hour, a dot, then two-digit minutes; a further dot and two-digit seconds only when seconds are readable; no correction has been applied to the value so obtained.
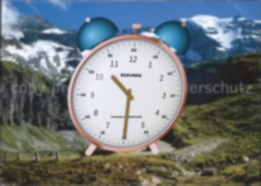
10.30
